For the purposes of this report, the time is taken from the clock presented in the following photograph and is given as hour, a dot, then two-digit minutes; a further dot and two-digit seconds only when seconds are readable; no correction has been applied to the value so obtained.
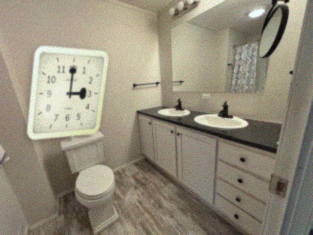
3.00
